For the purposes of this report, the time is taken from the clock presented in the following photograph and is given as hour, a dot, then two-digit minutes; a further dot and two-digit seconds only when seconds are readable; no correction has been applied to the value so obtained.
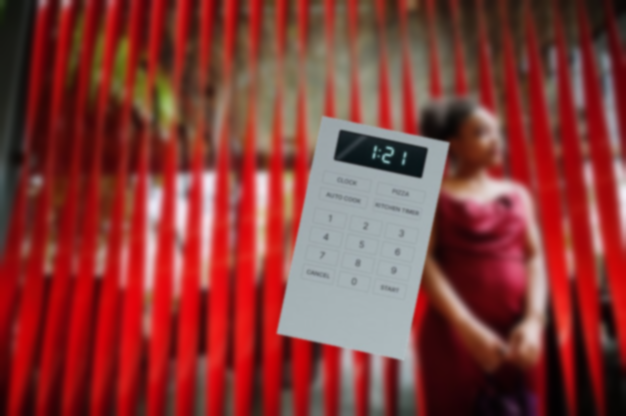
1.21
